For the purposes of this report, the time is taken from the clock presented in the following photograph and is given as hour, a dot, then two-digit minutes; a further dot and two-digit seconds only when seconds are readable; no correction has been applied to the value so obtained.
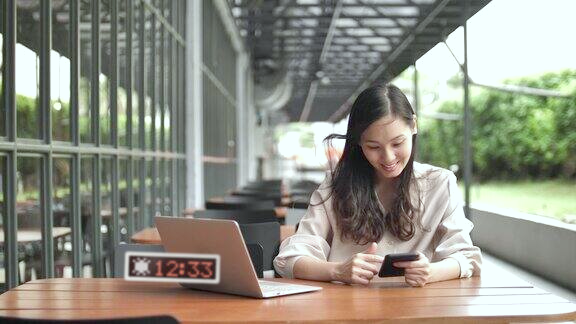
12.33
